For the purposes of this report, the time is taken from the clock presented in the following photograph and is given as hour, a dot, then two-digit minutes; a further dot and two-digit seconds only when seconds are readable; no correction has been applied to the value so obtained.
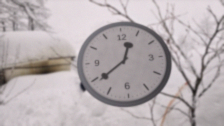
12.39
